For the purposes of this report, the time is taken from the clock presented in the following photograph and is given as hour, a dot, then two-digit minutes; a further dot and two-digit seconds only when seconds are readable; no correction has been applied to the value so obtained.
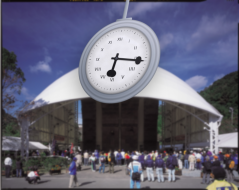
6.16
